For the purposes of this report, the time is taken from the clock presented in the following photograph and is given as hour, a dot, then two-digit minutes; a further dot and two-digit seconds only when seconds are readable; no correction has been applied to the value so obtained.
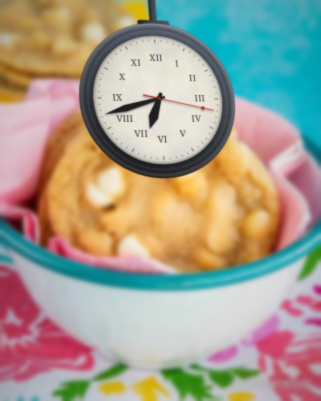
6.42.17
